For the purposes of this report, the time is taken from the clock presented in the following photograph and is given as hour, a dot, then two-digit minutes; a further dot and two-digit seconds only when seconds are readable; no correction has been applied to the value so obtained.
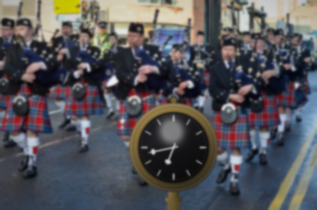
6.43
